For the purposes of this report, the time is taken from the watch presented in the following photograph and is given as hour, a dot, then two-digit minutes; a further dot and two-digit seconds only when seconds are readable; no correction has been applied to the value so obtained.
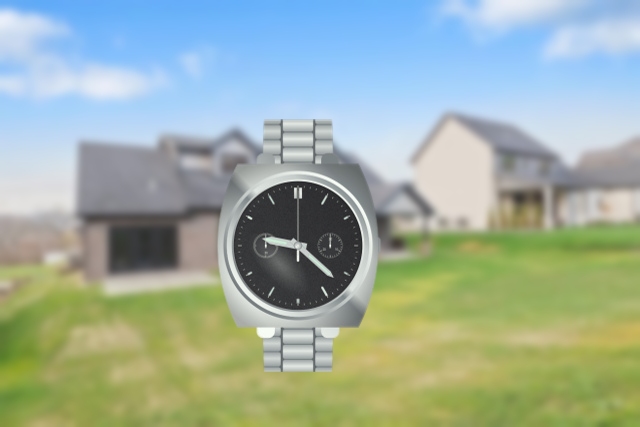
9.22
